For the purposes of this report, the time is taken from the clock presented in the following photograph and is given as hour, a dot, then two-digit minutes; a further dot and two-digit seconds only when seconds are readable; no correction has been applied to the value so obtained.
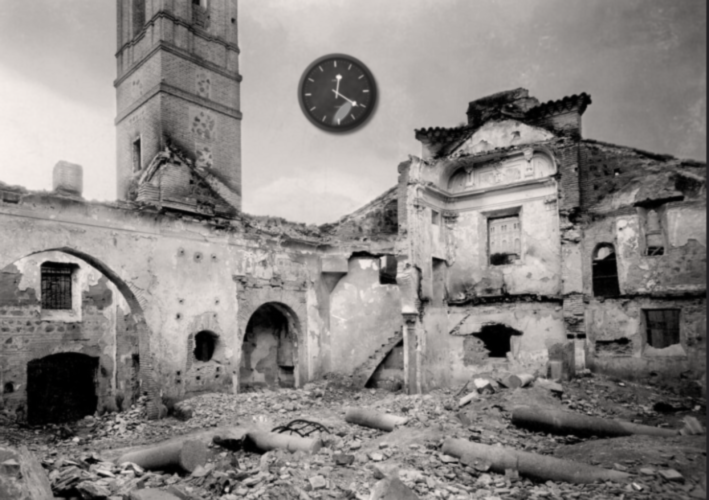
12.21
